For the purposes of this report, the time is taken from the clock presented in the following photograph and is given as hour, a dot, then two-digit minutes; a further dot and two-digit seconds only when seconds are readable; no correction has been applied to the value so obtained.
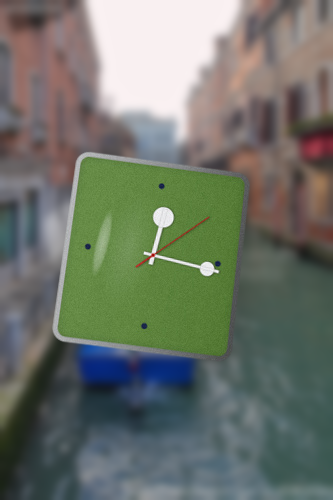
12.16.08
